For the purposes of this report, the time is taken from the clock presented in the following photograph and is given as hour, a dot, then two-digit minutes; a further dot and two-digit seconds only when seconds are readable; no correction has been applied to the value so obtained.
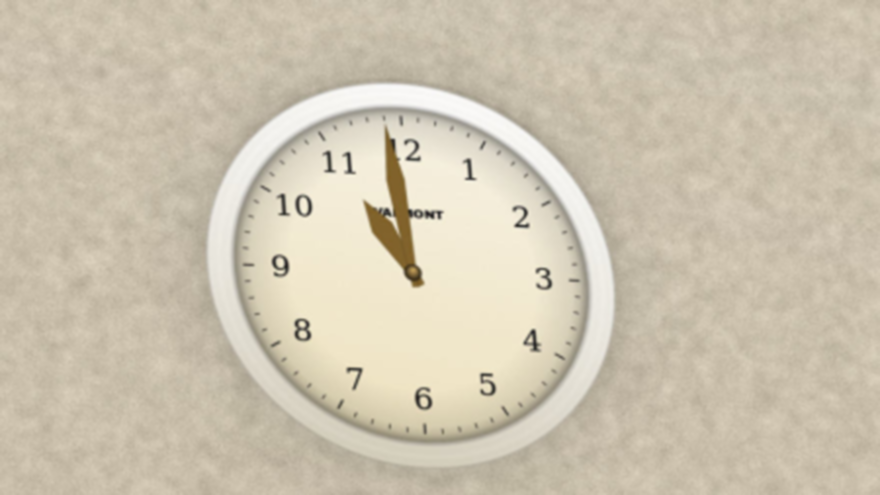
10.59
